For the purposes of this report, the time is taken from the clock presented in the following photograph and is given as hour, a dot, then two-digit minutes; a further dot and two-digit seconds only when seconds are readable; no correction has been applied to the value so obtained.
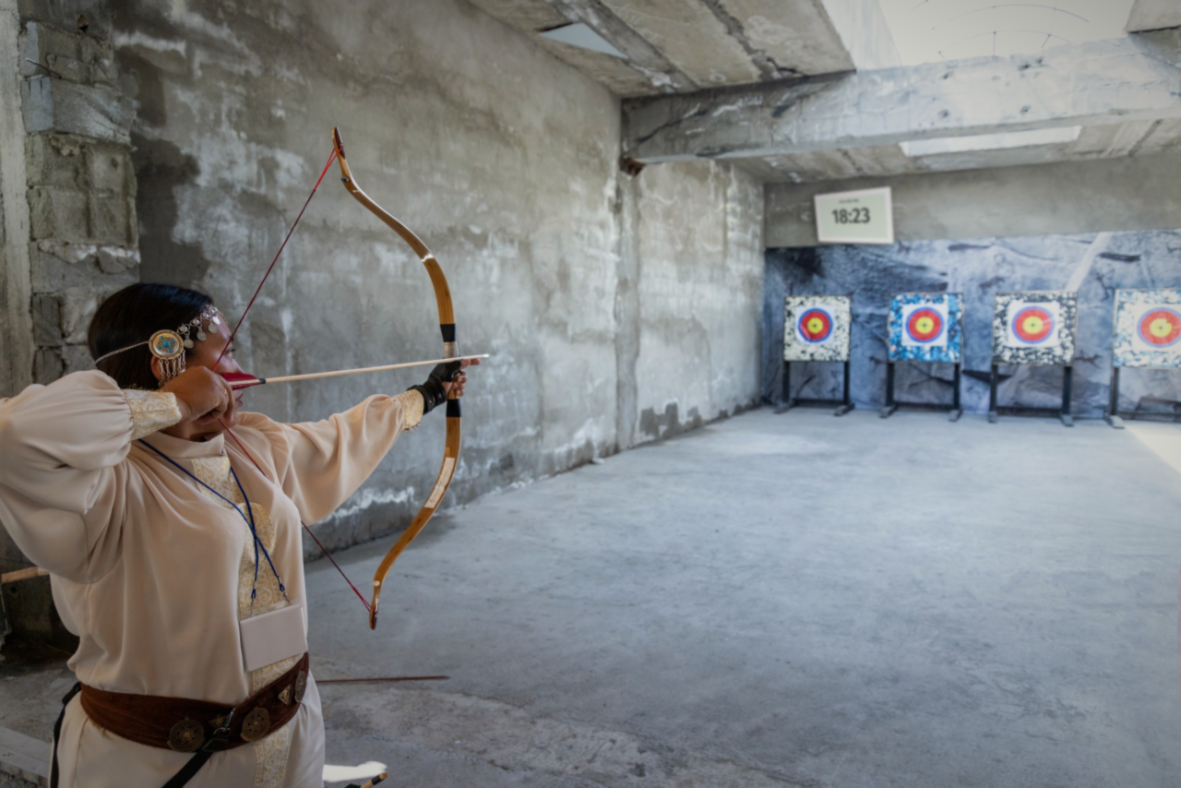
18.23
